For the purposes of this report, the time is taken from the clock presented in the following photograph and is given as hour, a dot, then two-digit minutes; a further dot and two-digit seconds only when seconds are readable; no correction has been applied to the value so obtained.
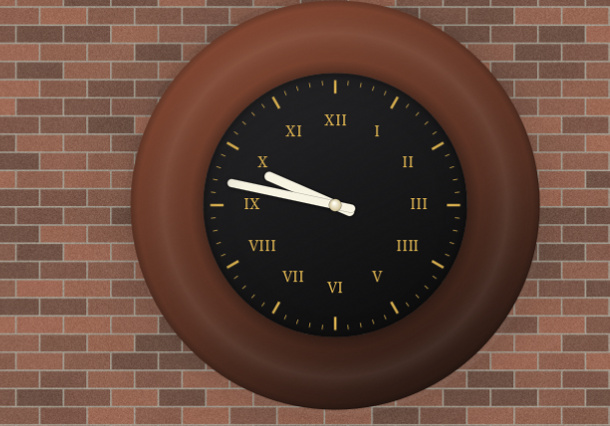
9.47
